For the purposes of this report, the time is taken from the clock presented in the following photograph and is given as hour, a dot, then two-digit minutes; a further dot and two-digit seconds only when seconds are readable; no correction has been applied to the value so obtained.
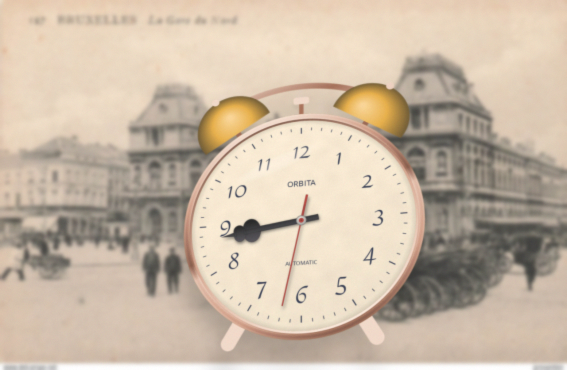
8.43.32
